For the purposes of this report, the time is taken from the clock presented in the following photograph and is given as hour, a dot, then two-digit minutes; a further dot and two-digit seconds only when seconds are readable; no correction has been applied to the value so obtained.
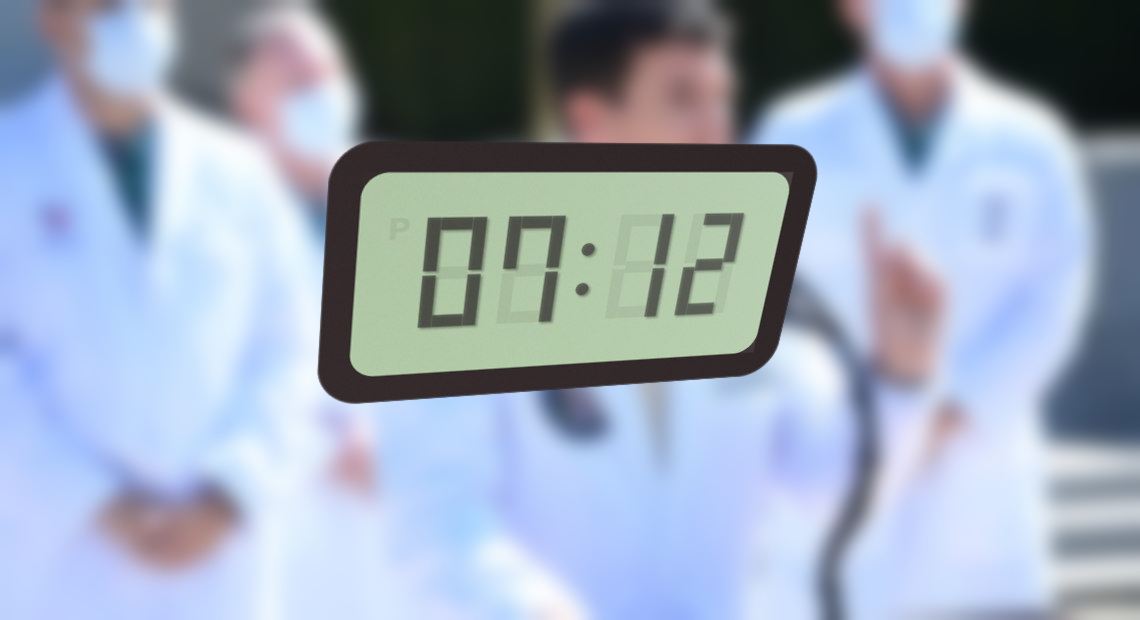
7.12
